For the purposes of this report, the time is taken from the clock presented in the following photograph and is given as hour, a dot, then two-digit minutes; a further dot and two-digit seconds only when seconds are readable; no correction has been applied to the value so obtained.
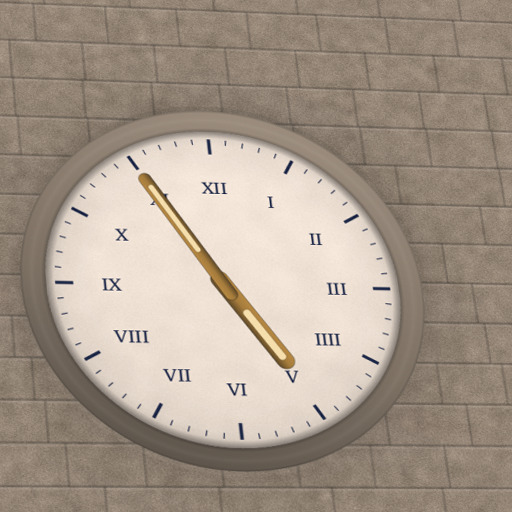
4.55
